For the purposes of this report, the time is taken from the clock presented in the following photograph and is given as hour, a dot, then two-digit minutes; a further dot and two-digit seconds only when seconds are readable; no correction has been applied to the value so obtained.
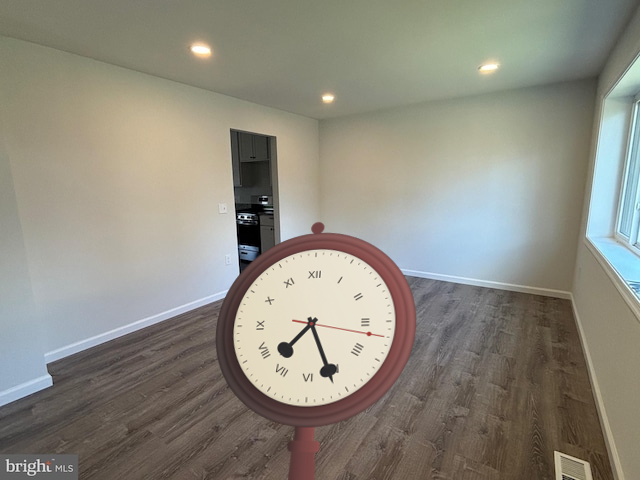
7.26.17
